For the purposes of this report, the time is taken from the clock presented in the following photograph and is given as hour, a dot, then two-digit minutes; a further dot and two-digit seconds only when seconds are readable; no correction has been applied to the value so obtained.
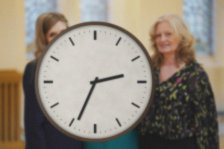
2.34
